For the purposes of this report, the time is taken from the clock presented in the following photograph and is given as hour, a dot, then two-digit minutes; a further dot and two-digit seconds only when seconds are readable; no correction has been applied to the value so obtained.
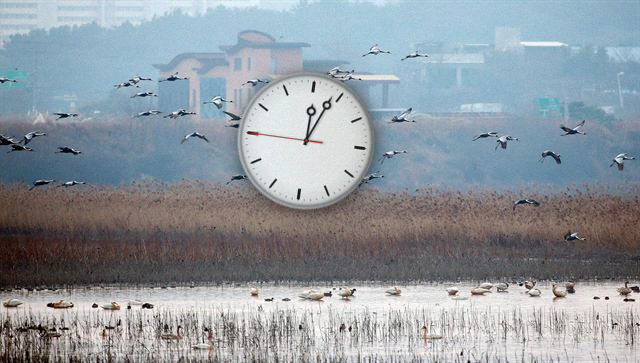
12.03.45
